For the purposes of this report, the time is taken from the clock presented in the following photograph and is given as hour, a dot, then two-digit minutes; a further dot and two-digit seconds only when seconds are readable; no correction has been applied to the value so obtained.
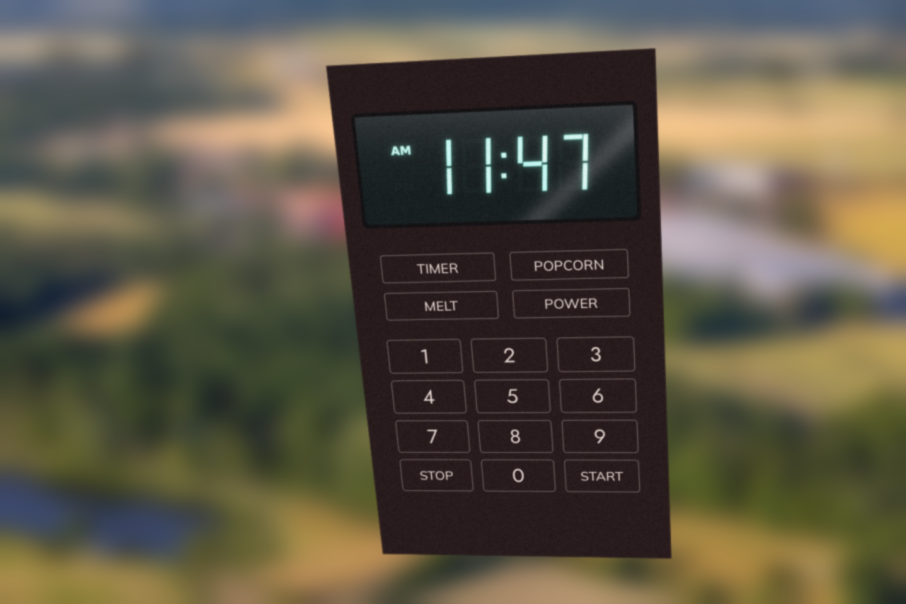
11.47
